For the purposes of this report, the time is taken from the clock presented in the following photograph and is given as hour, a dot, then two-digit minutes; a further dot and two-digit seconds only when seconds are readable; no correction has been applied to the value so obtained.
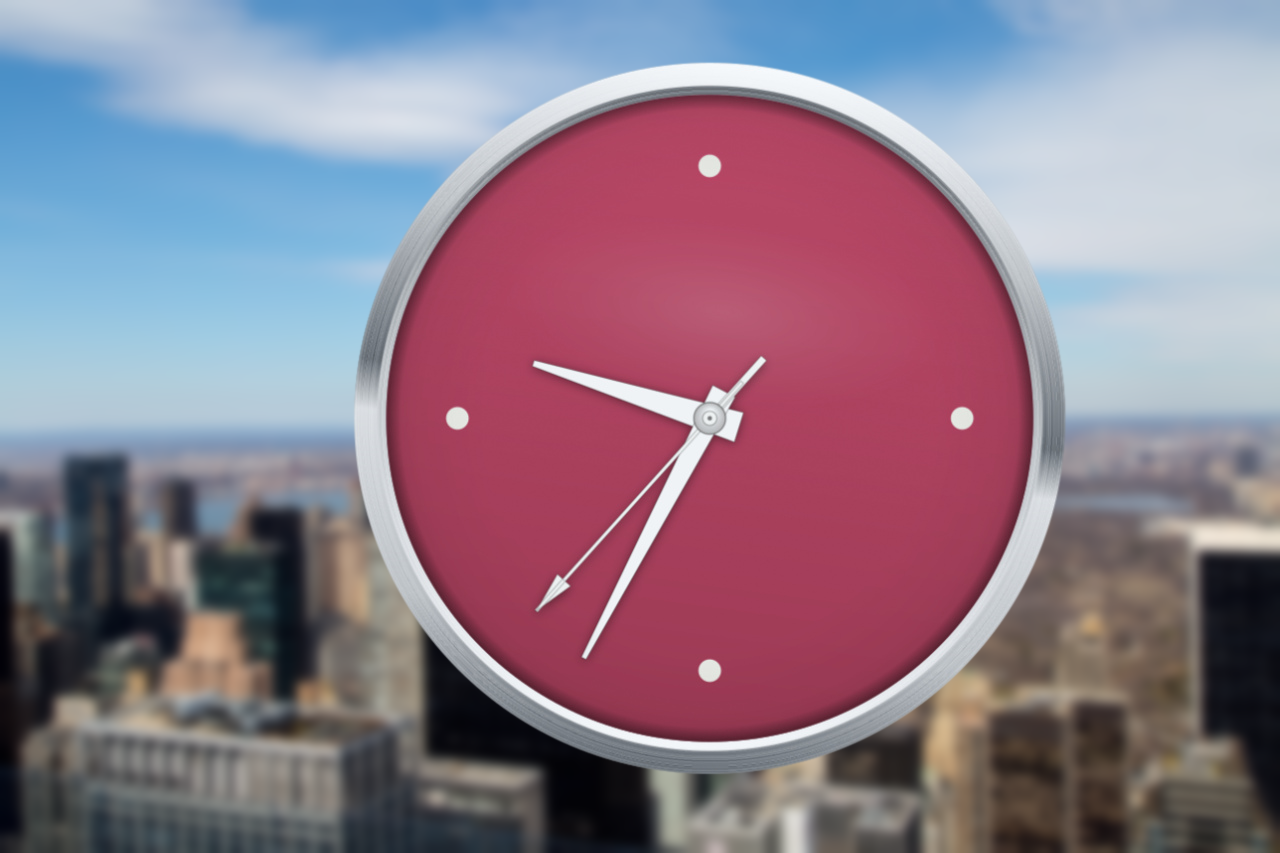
9.34.37
